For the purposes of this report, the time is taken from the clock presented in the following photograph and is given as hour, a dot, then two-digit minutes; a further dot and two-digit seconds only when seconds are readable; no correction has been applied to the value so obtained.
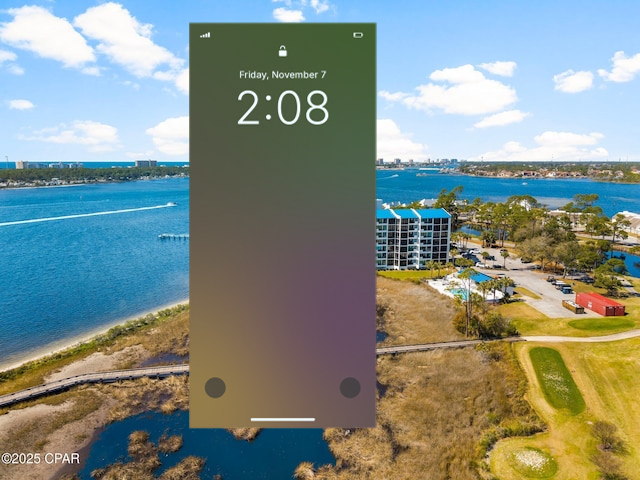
2.08
